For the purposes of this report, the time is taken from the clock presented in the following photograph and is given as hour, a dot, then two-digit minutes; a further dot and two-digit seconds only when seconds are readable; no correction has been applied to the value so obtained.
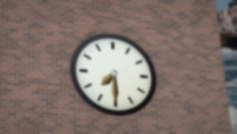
7.30
